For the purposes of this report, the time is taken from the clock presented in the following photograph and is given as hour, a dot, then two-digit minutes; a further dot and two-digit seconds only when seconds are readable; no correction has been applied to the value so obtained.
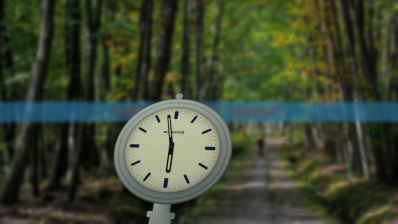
5.58
